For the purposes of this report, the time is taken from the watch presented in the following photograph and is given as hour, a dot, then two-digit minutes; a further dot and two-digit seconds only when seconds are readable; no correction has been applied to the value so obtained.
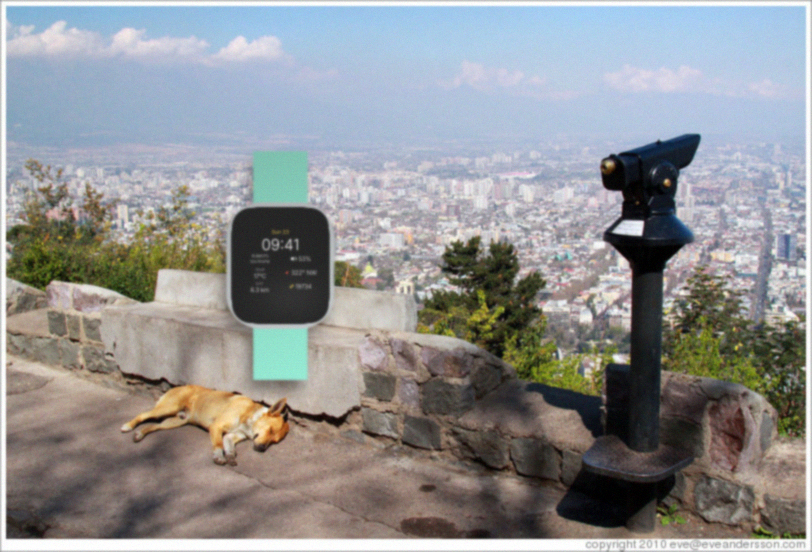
9.41
